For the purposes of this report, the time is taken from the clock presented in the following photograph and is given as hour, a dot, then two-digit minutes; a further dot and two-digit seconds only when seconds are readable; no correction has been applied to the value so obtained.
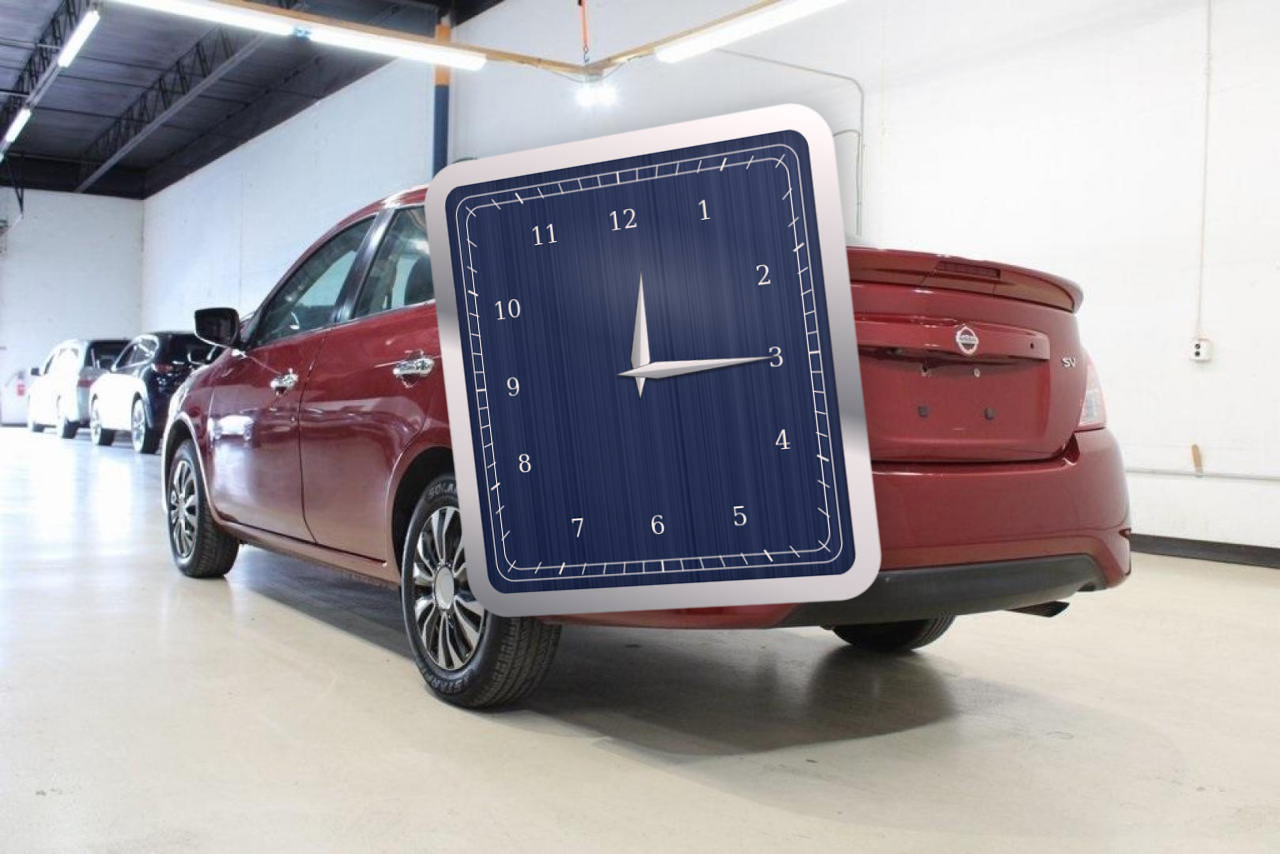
12.15
